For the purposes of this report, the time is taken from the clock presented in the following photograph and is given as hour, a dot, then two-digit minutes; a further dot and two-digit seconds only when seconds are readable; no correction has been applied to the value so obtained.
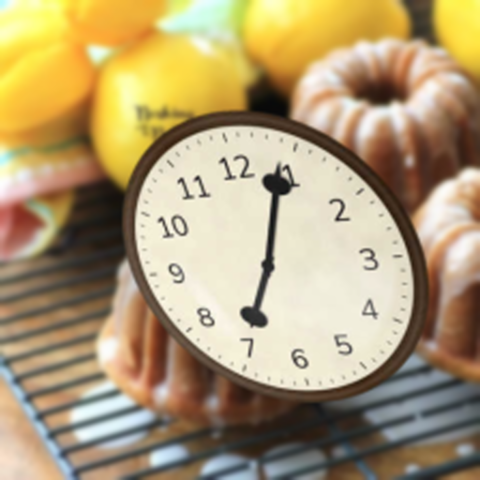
7.04
